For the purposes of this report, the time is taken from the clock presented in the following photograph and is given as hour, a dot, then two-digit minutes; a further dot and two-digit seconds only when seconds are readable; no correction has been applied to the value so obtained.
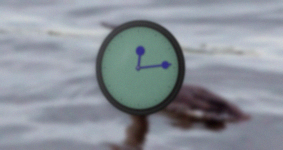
12.14
